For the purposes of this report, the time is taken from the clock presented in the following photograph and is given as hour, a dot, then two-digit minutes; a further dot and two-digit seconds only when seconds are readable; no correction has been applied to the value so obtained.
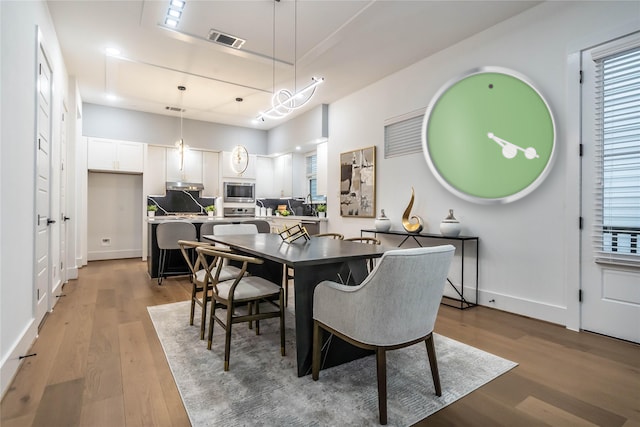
4.19
